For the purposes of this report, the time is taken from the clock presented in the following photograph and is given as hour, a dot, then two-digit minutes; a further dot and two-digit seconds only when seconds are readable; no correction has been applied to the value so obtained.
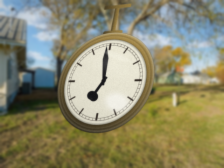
6.59
